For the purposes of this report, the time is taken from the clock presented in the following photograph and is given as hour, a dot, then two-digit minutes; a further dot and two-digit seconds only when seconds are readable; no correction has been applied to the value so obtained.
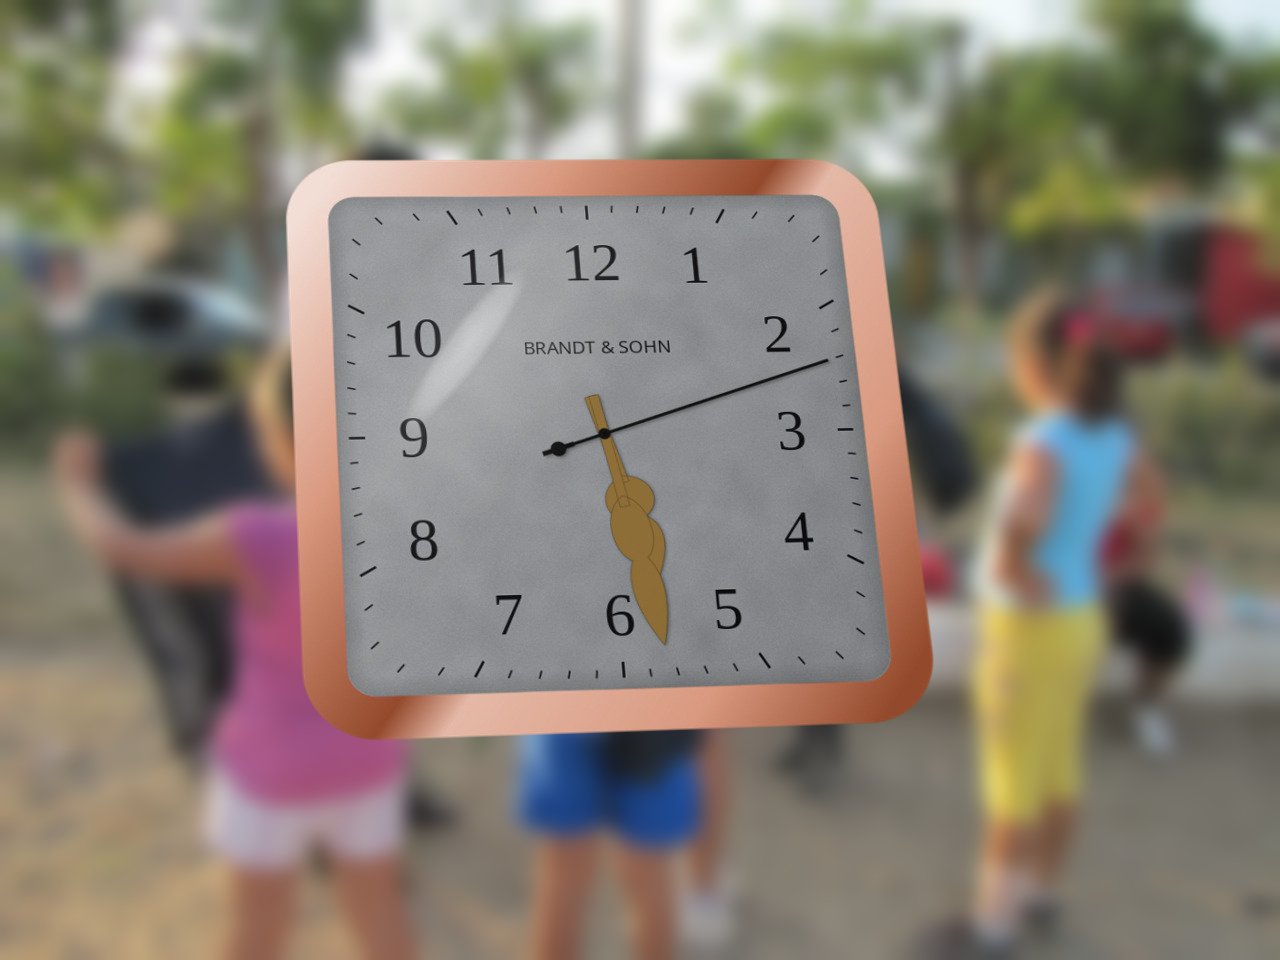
5.28.12
